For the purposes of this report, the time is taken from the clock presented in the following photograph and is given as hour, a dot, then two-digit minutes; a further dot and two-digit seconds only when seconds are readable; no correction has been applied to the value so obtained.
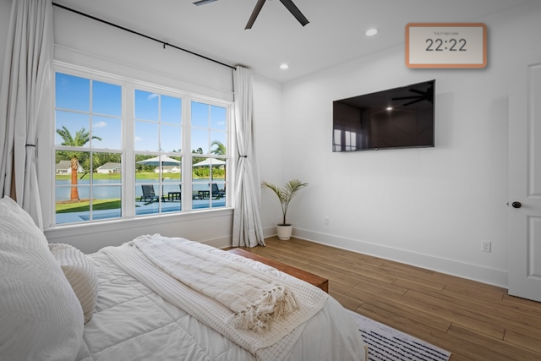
22.22
